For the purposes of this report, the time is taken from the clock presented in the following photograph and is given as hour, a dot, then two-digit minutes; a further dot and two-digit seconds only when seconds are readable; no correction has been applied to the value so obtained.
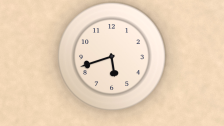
5.42
